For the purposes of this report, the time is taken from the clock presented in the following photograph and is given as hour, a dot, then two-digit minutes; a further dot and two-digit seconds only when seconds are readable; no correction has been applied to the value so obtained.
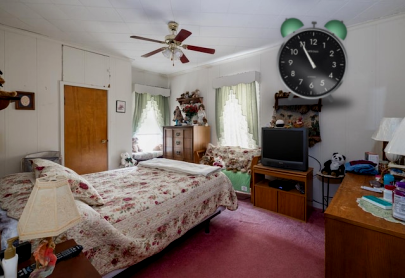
10.55
